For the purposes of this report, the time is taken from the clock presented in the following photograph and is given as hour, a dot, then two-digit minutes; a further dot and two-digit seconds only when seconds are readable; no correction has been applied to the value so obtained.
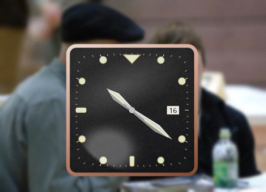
10.21
